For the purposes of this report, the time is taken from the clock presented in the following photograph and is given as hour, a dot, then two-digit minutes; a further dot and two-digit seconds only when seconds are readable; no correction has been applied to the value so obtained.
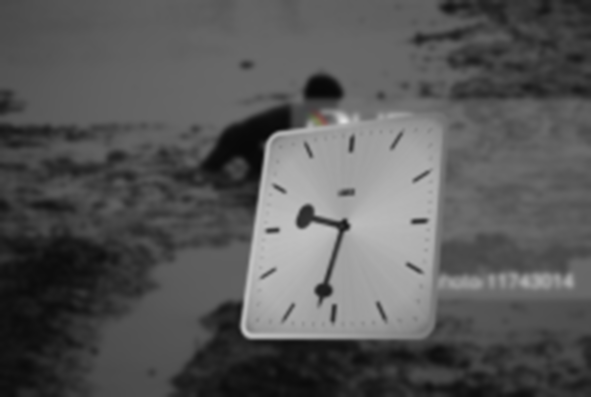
9.32
